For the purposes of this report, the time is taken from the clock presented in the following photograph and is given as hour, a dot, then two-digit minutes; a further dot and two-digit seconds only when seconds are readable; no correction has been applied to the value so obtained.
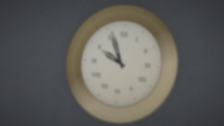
9.56
